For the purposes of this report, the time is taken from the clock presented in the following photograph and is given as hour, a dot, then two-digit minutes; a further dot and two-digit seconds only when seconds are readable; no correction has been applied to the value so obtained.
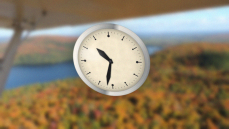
10.32
